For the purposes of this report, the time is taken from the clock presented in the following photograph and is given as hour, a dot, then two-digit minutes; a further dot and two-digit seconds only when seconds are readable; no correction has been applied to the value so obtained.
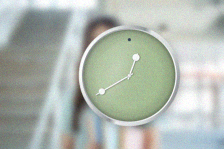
12.40
